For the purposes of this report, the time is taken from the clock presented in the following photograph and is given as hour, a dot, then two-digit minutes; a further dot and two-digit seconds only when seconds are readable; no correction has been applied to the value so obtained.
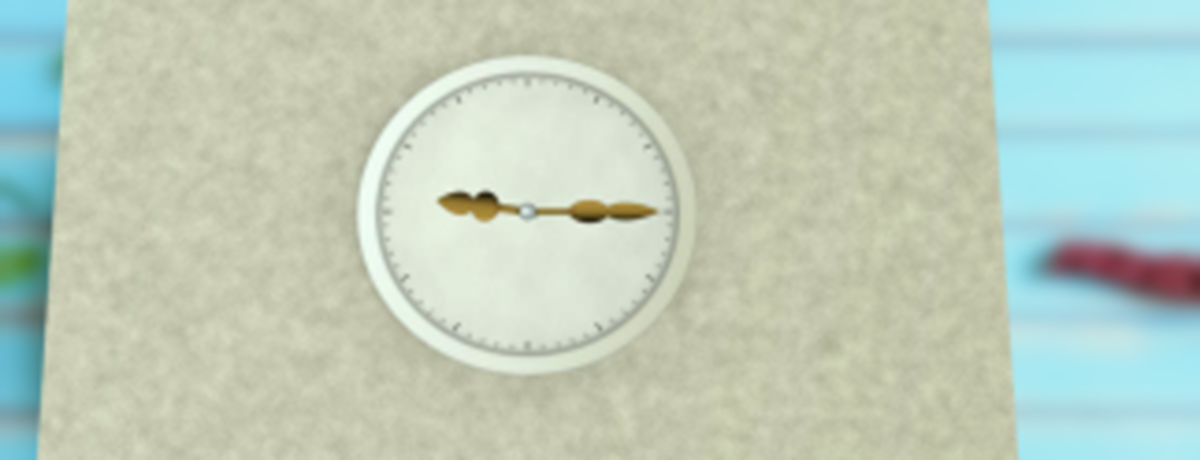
9.15
